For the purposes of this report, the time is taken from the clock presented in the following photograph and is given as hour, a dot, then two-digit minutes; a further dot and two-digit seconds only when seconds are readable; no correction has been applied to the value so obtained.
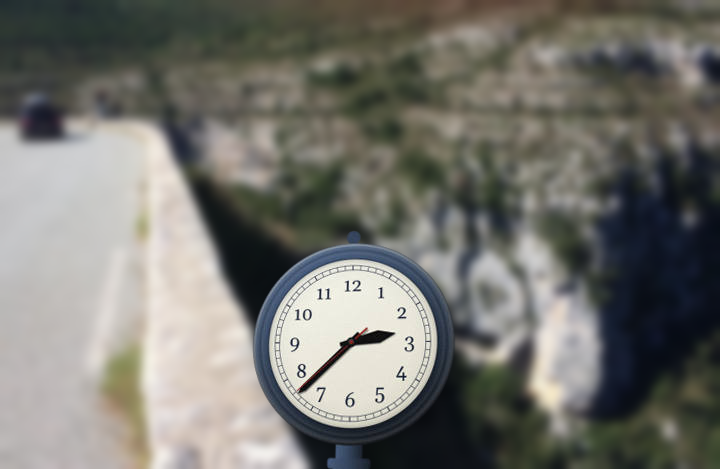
2.37.38
